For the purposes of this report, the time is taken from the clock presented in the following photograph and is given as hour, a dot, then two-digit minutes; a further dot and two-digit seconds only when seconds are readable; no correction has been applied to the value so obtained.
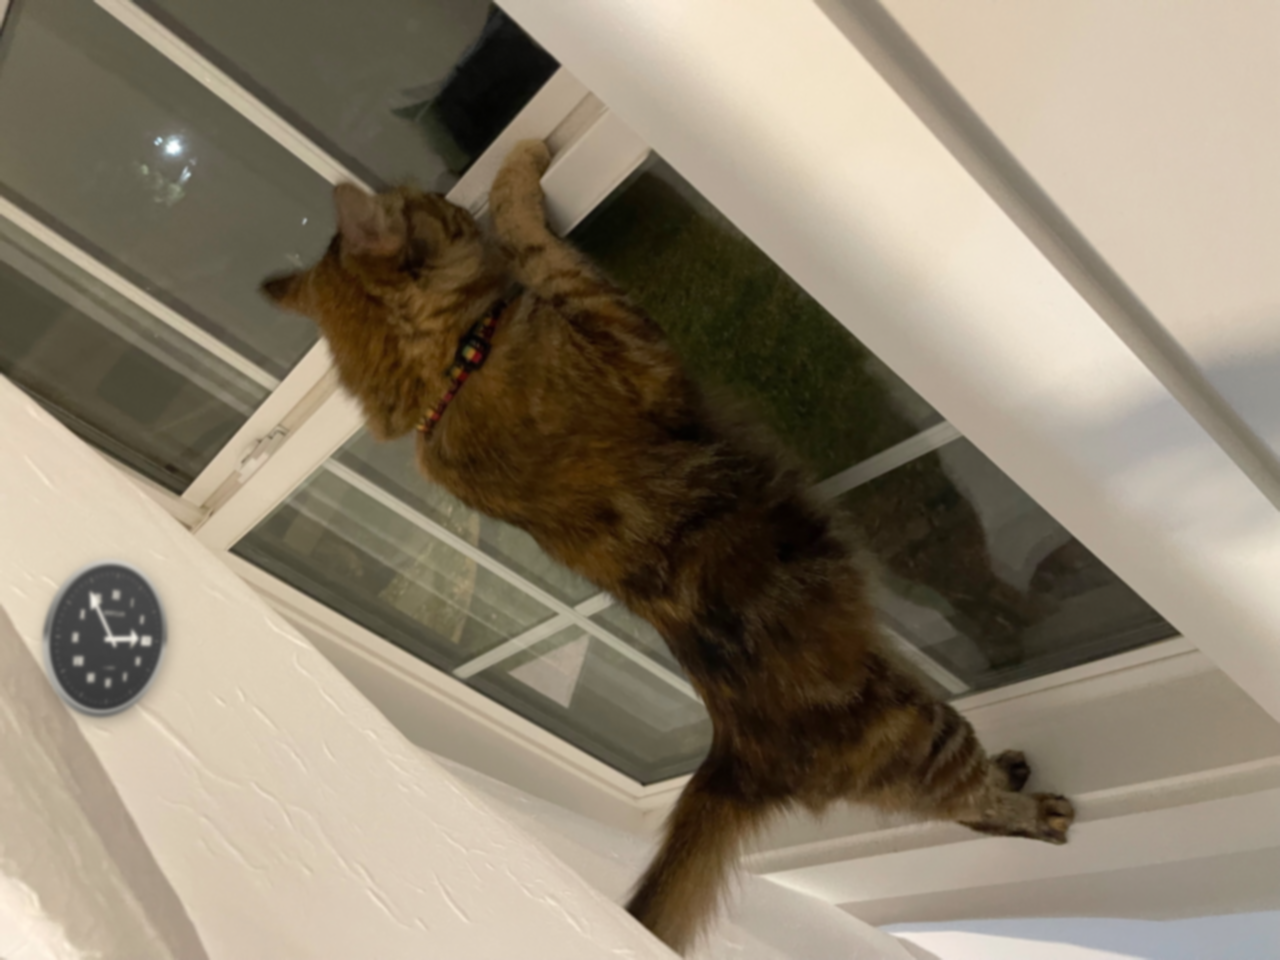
2.54
